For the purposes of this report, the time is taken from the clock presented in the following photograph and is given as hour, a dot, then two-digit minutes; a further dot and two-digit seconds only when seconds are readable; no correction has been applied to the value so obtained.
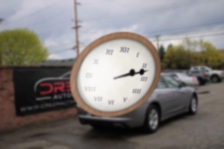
2.12
